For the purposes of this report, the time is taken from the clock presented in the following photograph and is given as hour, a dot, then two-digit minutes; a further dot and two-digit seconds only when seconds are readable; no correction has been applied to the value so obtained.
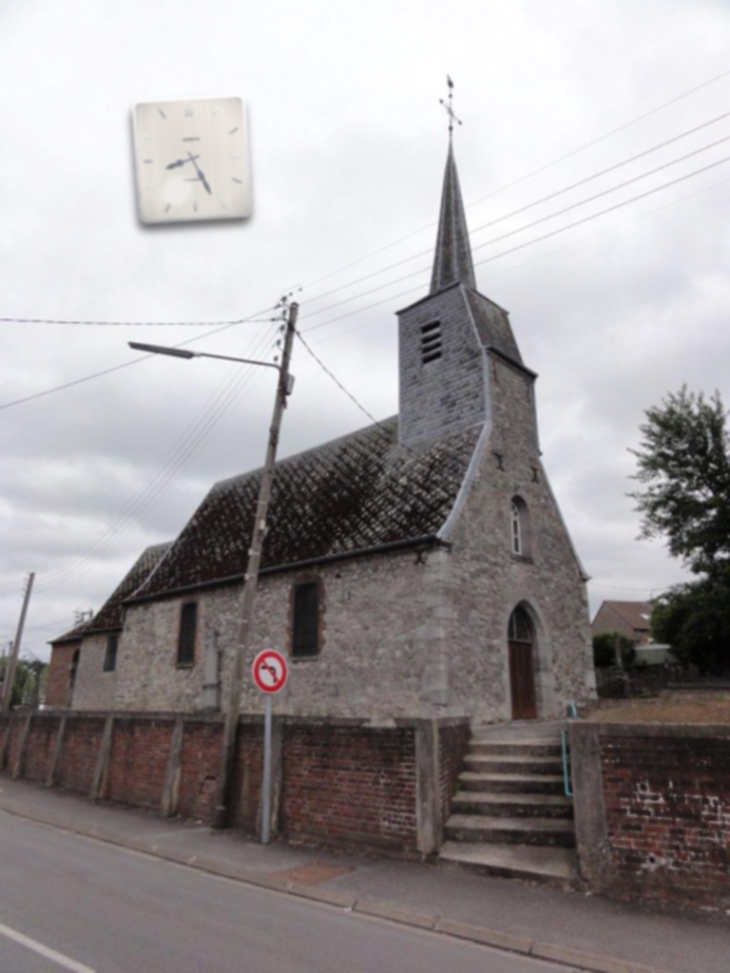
8.26
